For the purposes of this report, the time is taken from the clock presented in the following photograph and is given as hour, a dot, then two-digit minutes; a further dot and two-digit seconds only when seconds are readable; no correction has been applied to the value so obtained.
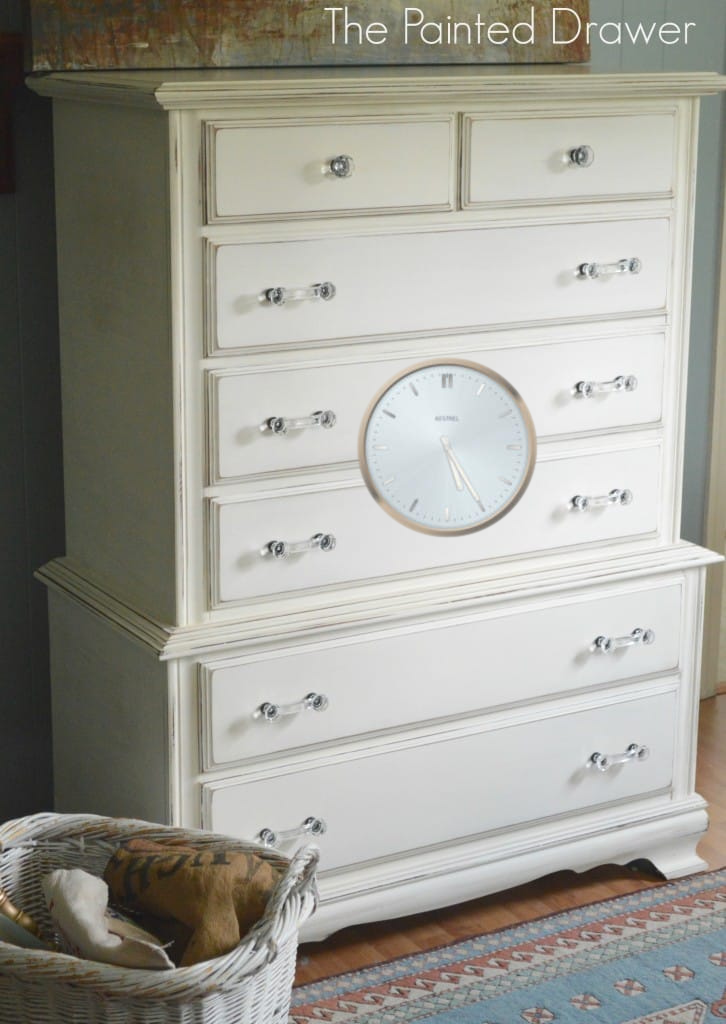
5.25
